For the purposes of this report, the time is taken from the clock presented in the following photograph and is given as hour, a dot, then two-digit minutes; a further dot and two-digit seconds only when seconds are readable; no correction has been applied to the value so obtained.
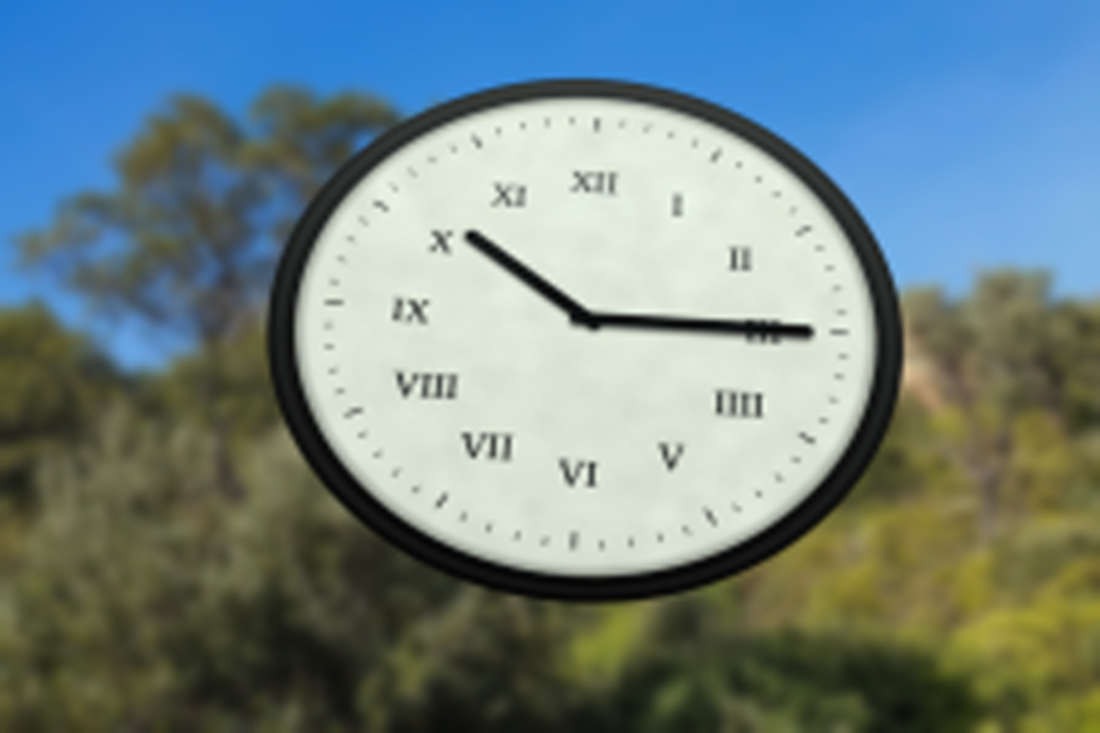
10.15
